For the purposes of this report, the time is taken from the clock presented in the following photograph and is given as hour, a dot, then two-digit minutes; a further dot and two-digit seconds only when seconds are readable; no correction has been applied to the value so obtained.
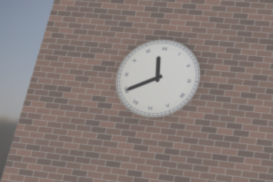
11.40
